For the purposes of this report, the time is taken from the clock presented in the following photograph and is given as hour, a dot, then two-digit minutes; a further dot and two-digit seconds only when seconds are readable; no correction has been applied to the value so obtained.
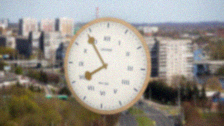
7.54
